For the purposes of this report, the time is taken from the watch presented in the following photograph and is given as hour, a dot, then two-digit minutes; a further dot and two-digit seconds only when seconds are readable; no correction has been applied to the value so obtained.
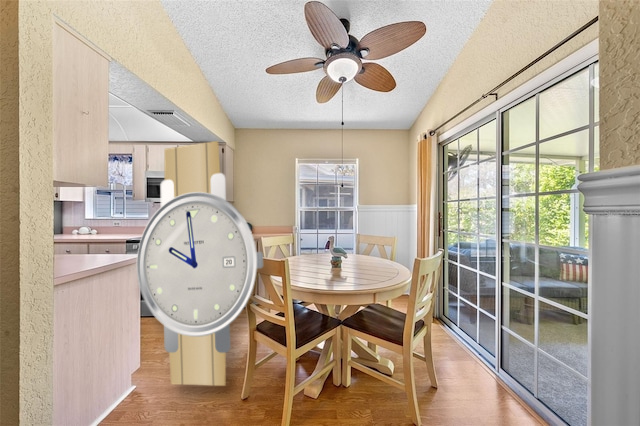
9.59
